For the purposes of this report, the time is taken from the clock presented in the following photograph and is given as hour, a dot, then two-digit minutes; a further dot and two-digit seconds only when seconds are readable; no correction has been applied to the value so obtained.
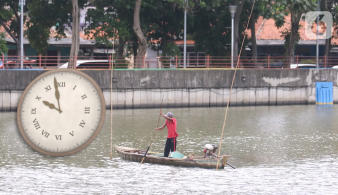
9.58
